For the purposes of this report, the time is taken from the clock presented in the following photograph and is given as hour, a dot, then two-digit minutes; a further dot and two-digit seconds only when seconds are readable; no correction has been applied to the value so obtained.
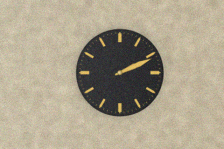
2.11
